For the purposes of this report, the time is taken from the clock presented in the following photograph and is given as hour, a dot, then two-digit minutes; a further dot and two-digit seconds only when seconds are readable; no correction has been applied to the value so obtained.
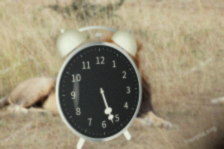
5.27
